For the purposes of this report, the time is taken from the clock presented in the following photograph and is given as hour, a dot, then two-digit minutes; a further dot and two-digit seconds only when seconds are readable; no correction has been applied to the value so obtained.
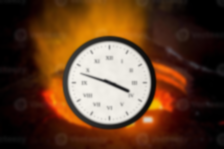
3.48
